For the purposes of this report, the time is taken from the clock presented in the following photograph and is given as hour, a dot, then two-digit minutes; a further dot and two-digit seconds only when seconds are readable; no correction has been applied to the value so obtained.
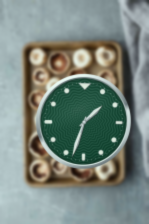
1.33
